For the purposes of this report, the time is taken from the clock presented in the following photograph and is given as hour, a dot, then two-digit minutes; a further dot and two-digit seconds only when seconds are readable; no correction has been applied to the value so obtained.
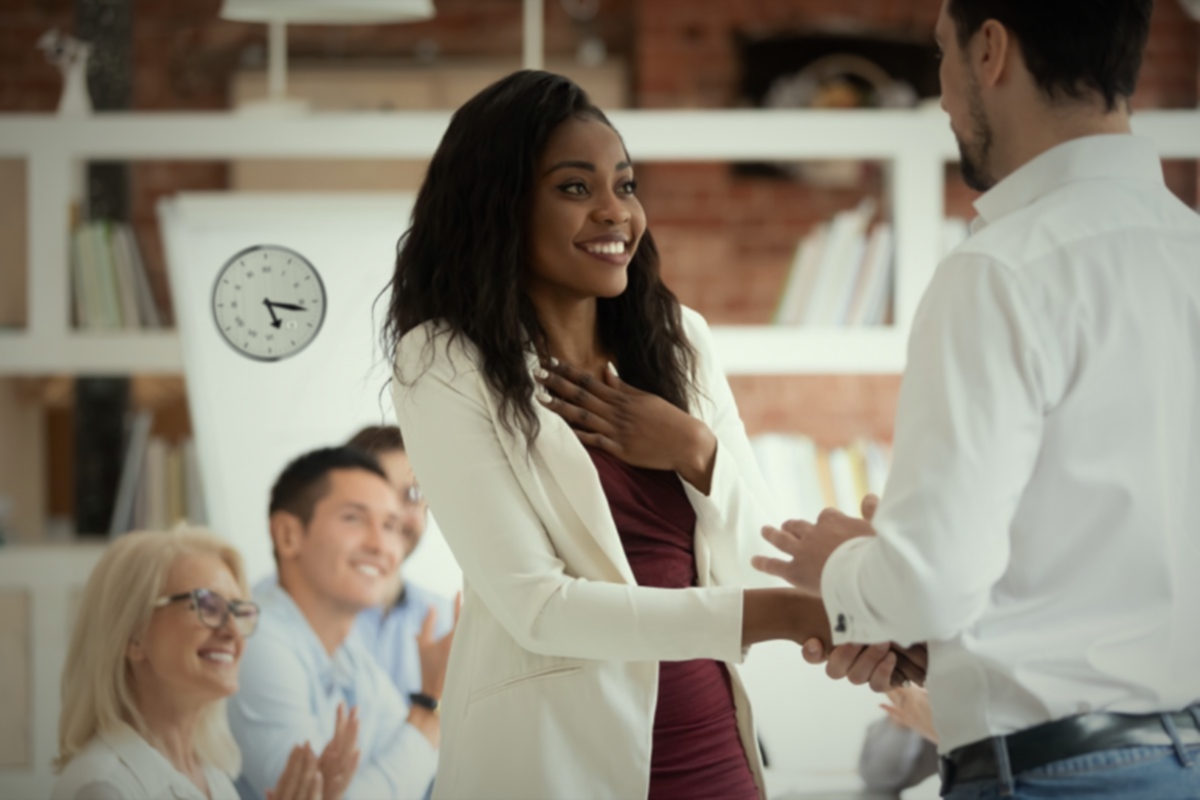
5.17
